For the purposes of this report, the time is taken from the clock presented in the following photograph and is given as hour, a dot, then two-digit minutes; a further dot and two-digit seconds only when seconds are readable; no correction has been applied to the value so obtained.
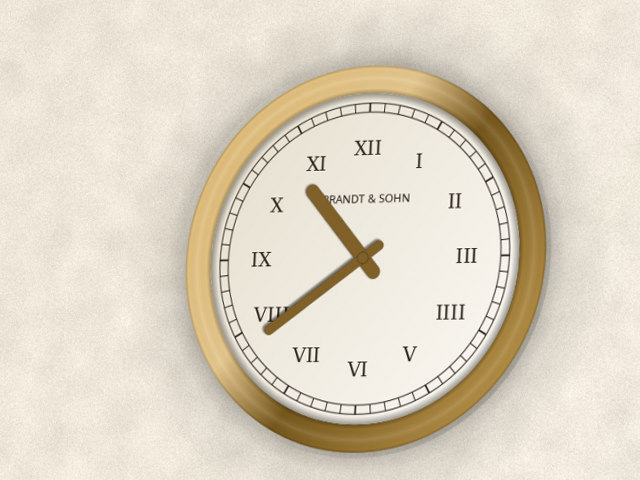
10.39
